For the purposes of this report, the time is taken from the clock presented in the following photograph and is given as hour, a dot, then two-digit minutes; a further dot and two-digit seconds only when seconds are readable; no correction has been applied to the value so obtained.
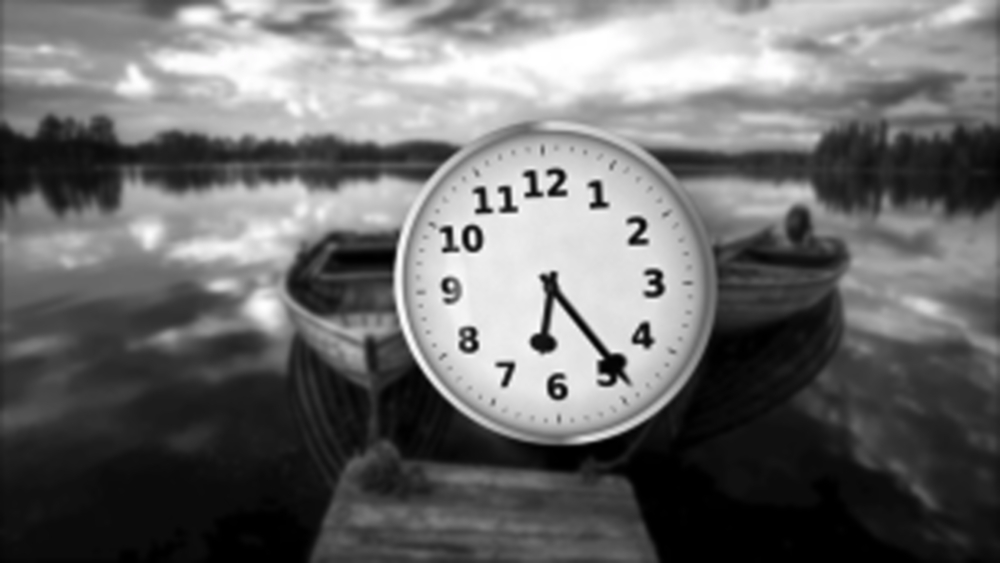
6.24
